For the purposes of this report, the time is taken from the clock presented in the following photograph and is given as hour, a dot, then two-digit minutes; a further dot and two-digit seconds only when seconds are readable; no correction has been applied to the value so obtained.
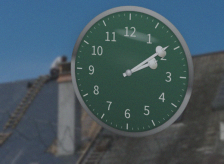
2.09
